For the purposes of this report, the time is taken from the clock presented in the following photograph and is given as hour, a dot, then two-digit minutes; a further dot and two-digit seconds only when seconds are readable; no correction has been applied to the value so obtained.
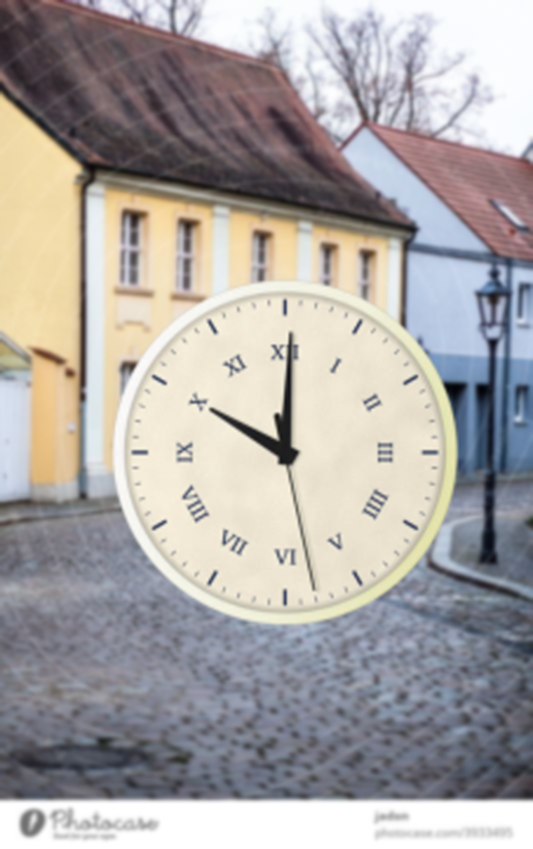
10.00.28
